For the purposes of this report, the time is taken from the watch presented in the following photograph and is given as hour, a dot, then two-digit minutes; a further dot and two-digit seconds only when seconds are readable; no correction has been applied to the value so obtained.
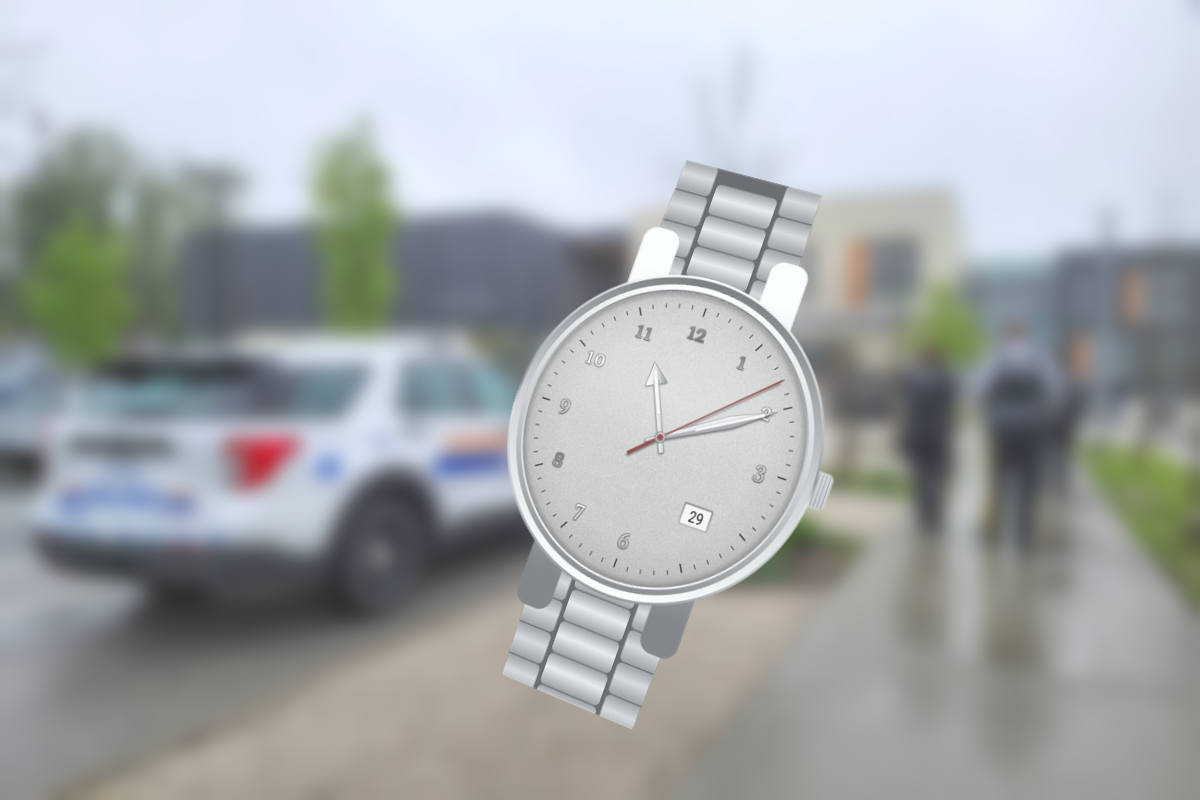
11.10.08
